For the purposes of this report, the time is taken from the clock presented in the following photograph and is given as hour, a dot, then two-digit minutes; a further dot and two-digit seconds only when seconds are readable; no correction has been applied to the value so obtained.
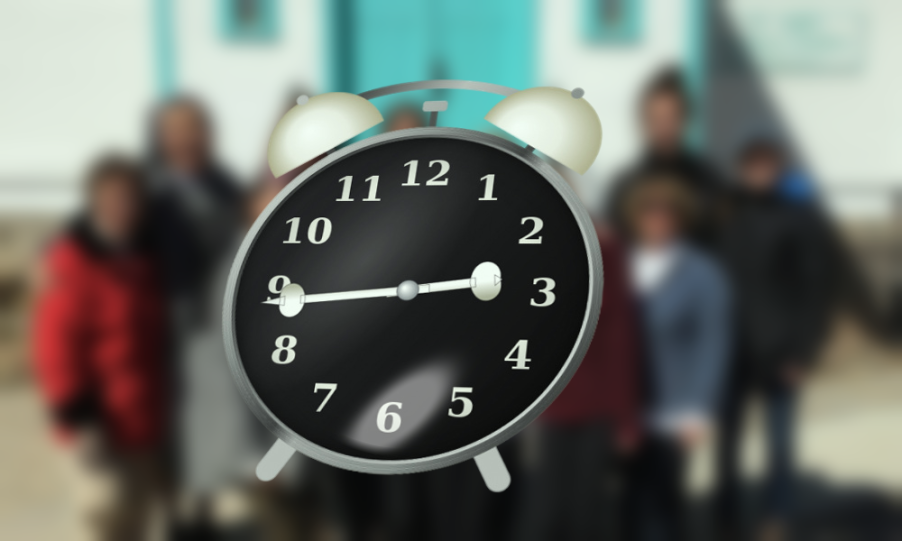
2.44
